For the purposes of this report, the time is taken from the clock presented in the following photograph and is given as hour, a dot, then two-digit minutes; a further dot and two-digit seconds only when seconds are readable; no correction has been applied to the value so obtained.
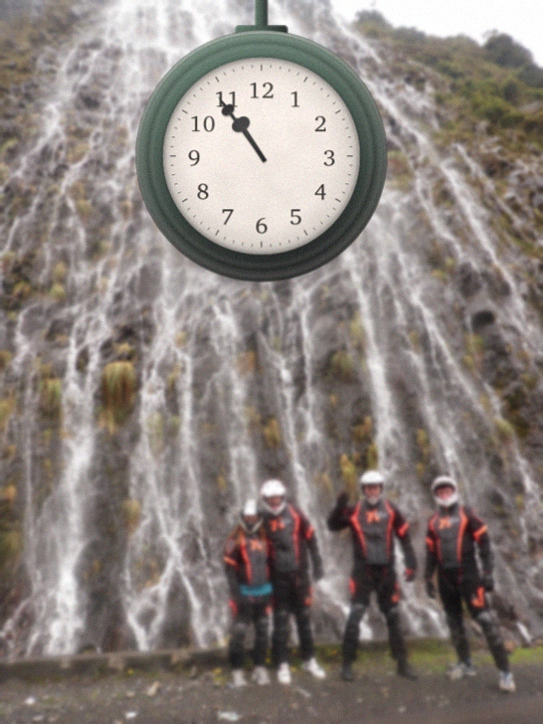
10.54
